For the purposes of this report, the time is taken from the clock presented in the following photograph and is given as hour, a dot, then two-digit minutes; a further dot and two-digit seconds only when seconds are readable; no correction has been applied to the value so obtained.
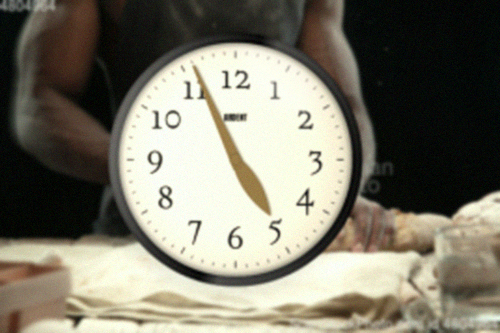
4.56
